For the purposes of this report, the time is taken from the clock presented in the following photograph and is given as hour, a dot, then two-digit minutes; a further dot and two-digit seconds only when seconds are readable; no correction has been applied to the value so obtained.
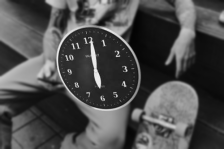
6.01
